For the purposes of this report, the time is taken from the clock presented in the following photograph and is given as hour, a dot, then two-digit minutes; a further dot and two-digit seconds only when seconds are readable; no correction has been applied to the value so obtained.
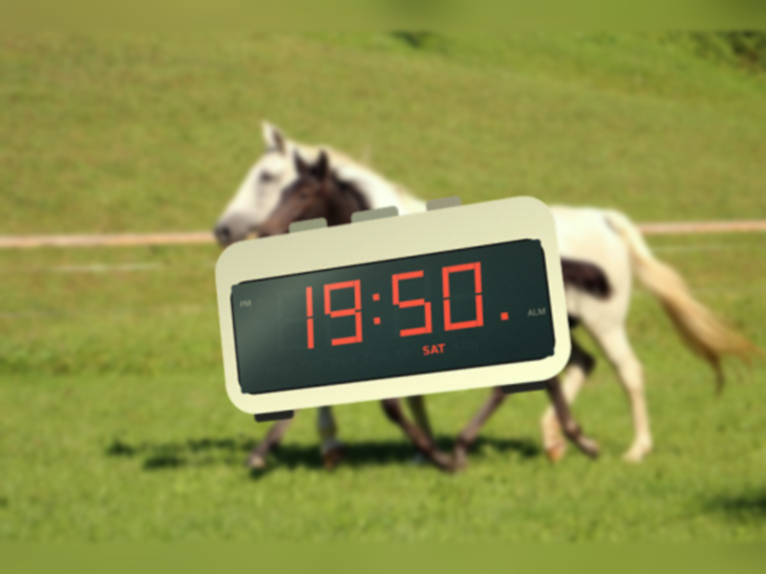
19.50
